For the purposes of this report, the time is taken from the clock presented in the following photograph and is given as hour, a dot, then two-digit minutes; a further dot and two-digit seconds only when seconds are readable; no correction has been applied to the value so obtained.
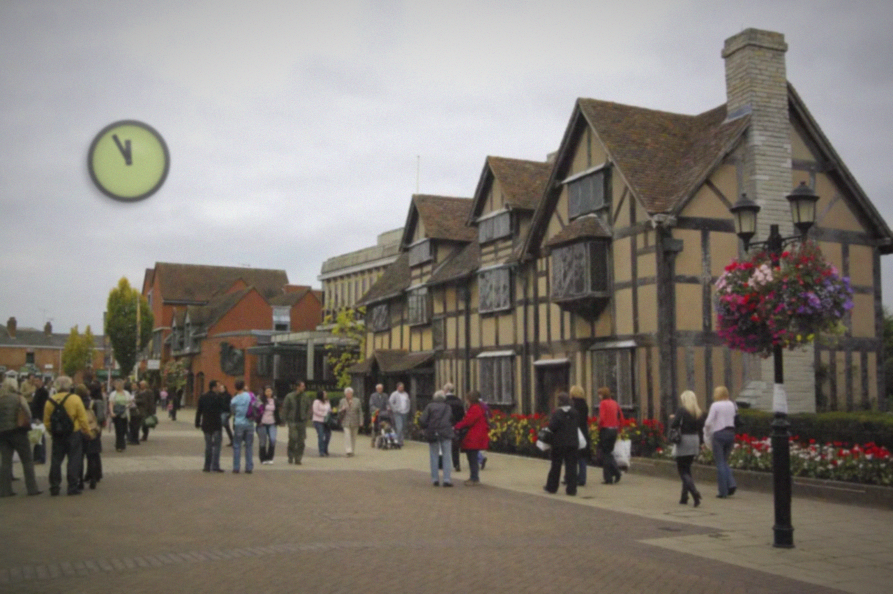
11.55
